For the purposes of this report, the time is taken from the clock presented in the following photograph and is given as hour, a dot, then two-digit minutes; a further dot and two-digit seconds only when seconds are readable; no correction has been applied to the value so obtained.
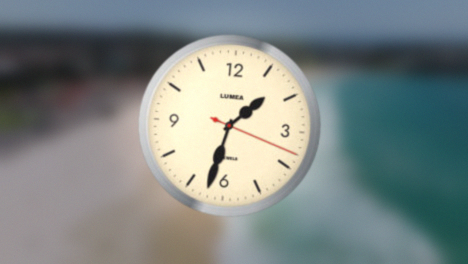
1.32.18
